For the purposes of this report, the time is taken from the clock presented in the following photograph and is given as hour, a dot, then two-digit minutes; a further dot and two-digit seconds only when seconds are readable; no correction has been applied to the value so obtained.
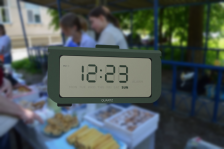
12.23
